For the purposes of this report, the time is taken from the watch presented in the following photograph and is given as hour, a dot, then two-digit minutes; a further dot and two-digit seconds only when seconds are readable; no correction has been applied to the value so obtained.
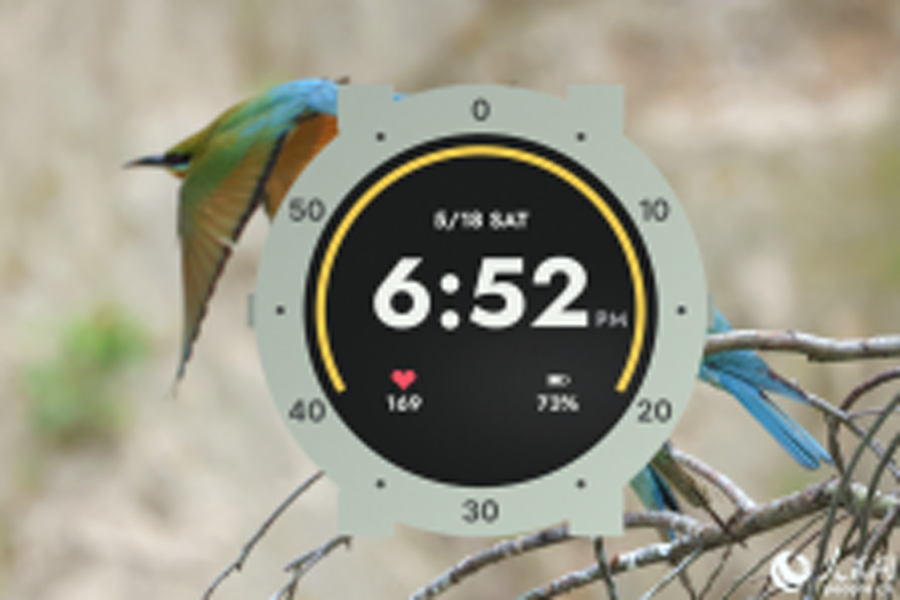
6.52
